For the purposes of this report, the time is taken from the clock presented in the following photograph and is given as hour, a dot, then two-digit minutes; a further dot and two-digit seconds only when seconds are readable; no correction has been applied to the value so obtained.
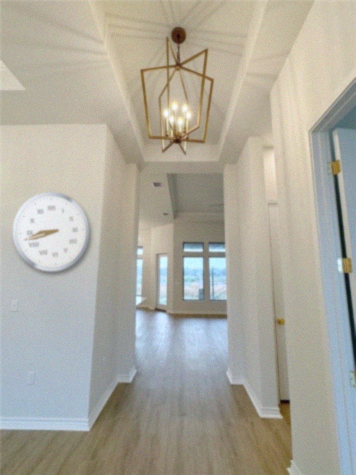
8.43
